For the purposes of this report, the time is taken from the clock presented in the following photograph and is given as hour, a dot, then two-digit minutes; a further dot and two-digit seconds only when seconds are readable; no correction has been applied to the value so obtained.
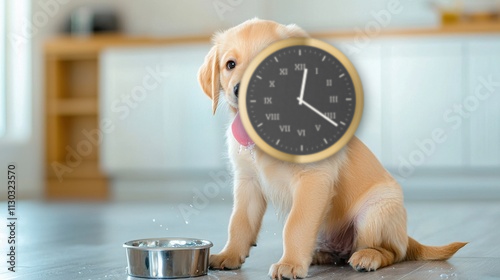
12.21
